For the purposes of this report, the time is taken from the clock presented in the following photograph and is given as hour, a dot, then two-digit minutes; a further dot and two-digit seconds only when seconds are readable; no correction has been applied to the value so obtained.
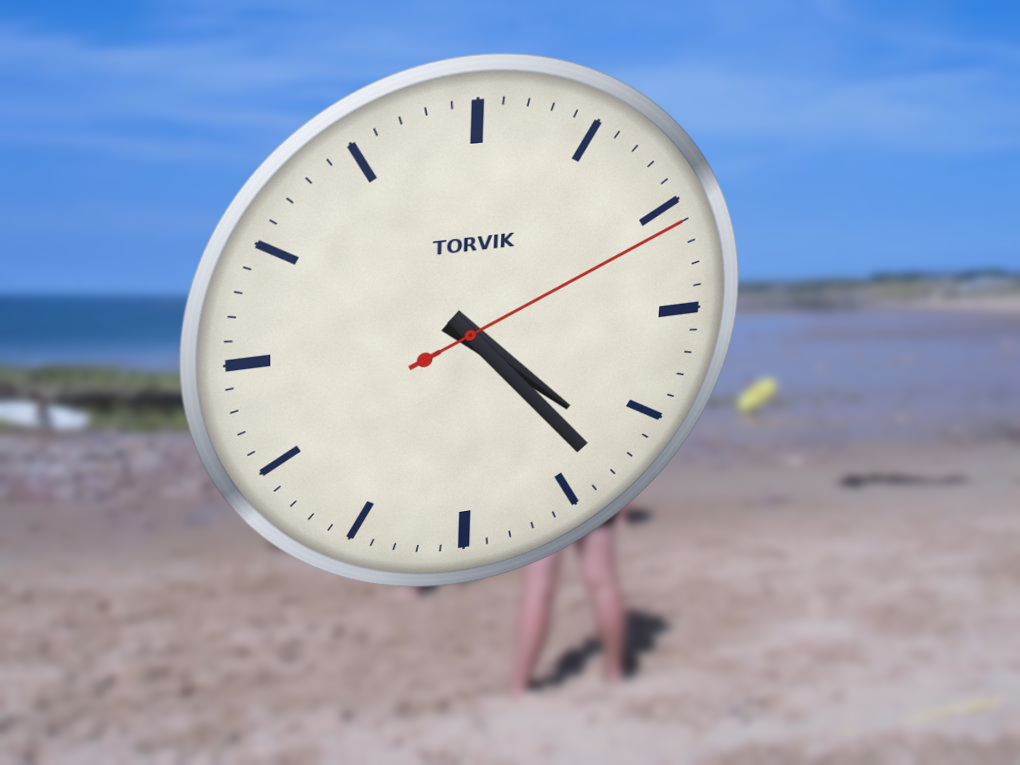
4.23.11
